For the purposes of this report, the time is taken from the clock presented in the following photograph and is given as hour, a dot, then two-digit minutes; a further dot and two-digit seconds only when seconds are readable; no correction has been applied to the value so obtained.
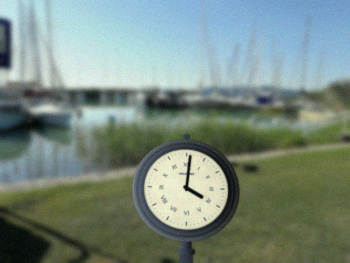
4.01
